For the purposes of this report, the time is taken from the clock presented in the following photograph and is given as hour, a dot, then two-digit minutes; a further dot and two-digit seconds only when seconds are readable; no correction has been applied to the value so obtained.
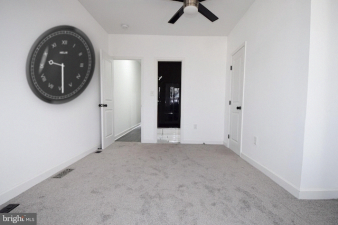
9.29
